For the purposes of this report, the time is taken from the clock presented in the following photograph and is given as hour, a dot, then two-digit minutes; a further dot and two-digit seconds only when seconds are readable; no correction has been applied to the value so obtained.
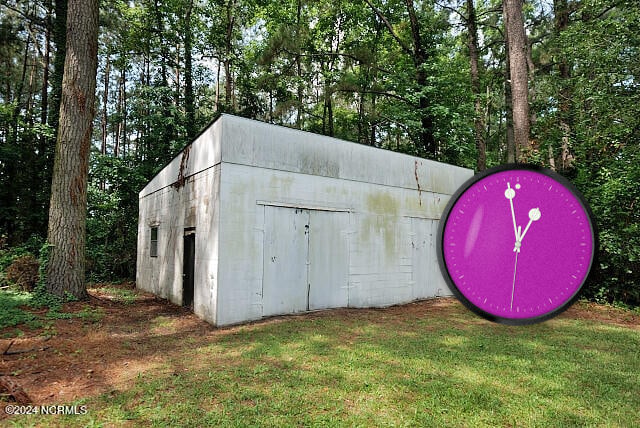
12.58.31
